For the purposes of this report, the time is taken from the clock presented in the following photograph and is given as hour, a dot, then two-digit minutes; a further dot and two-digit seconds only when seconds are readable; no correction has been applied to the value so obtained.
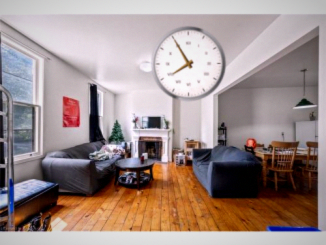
7.55
